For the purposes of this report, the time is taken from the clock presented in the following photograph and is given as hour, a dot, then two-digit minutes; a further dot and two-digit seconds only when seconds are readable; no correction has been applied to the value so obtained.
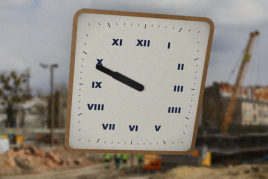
9.49
